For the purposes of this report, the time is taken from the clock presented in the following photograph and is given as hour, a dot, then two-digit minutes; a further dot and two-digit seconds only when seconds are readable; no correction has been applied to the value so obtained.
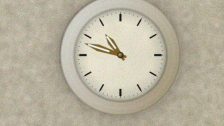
10.48
